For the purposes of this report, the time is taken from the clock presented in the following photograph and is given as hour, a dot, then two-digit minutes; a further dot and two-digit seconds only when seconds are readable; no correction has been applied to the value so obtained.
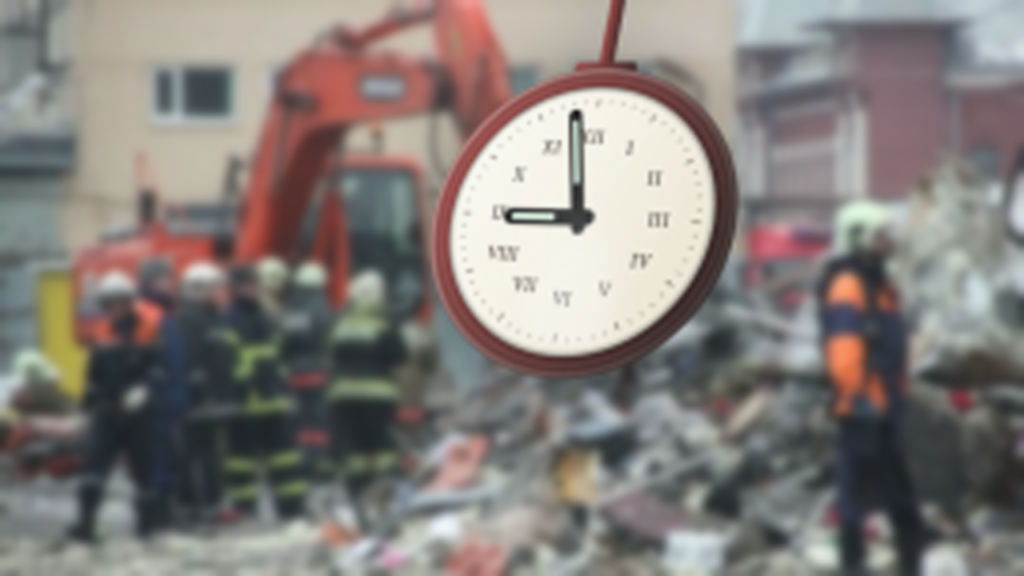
8.58
